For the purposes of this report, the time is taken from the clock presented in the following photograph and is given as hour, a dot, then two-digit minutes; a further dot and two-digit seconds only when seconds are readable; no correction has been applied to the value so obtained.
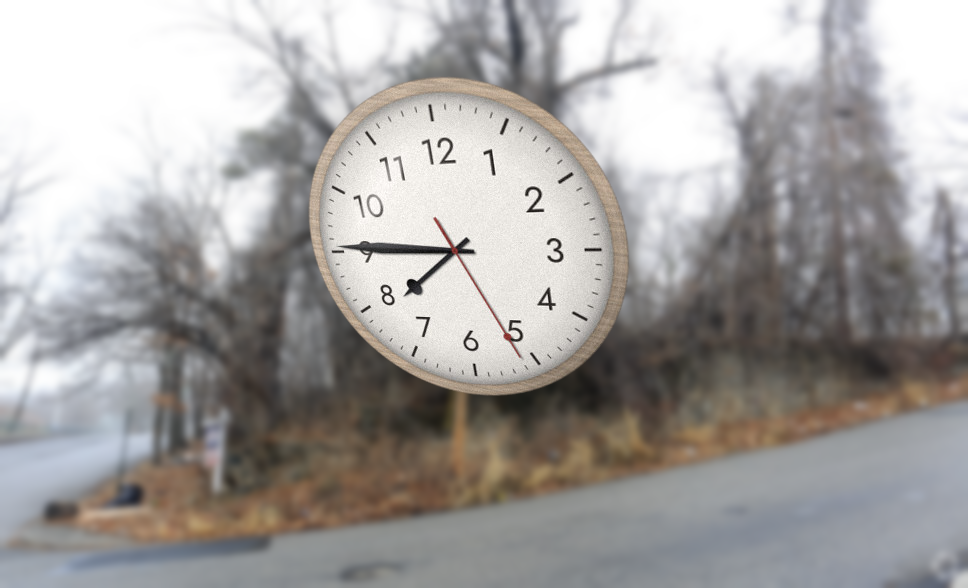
7.45.26
